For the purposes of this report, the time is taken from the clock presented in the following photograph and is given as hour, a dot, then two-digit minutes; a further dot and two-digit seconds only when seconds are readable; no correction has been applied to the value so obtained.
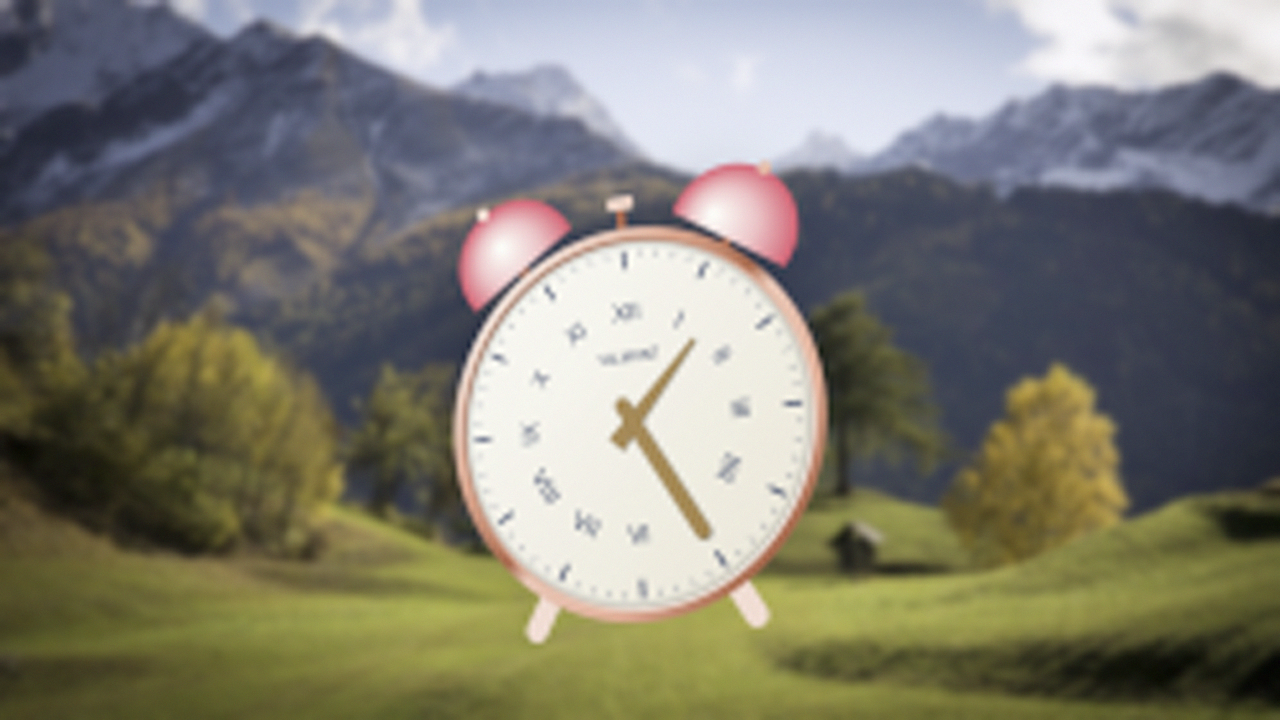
1.25
